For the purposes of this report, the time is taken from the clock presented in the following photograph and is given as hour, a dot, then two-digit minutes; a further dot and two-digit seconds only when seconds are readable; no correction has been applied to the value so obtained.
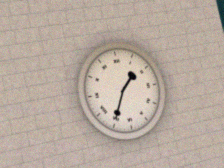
1.35
